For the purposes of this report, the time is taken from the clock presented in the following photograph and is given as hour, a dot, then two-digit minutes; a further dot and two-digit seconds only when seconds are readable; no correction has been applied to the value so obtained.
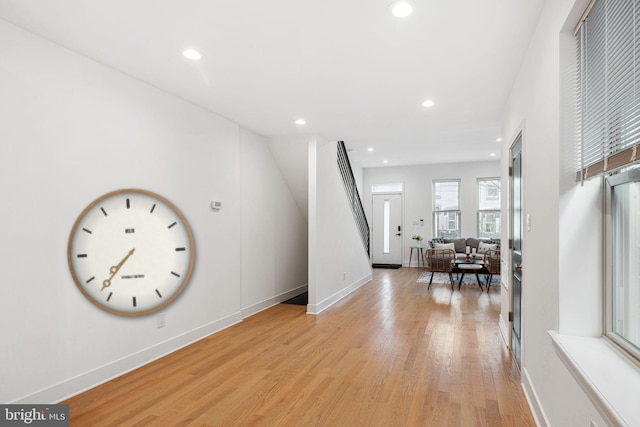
7.37
